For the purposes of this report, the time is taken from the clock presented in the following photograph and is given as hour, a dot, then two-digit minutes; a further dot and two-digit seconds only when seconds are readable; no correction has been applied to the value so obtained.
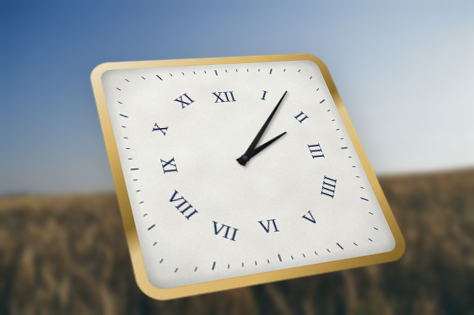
2.07
